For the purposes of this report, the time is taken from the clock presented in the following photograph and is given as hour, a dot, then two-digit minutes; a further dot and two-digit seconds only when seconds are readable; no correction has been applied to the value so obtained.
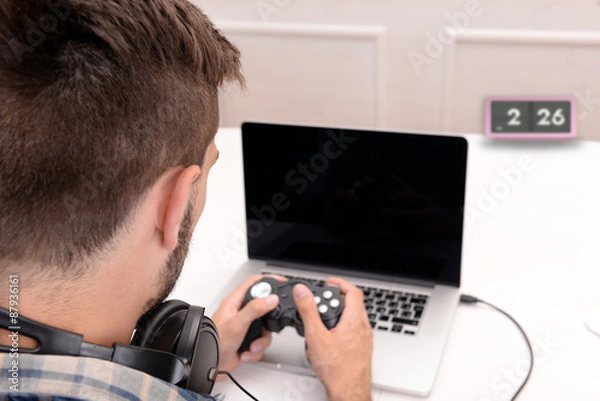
2.26
